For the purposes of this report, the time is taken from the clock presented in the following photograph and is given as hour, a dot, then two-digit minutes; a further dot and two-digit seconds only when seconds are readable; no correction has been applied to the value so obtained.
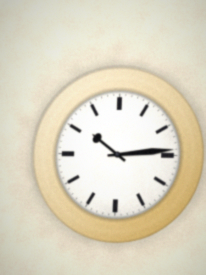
10.14
